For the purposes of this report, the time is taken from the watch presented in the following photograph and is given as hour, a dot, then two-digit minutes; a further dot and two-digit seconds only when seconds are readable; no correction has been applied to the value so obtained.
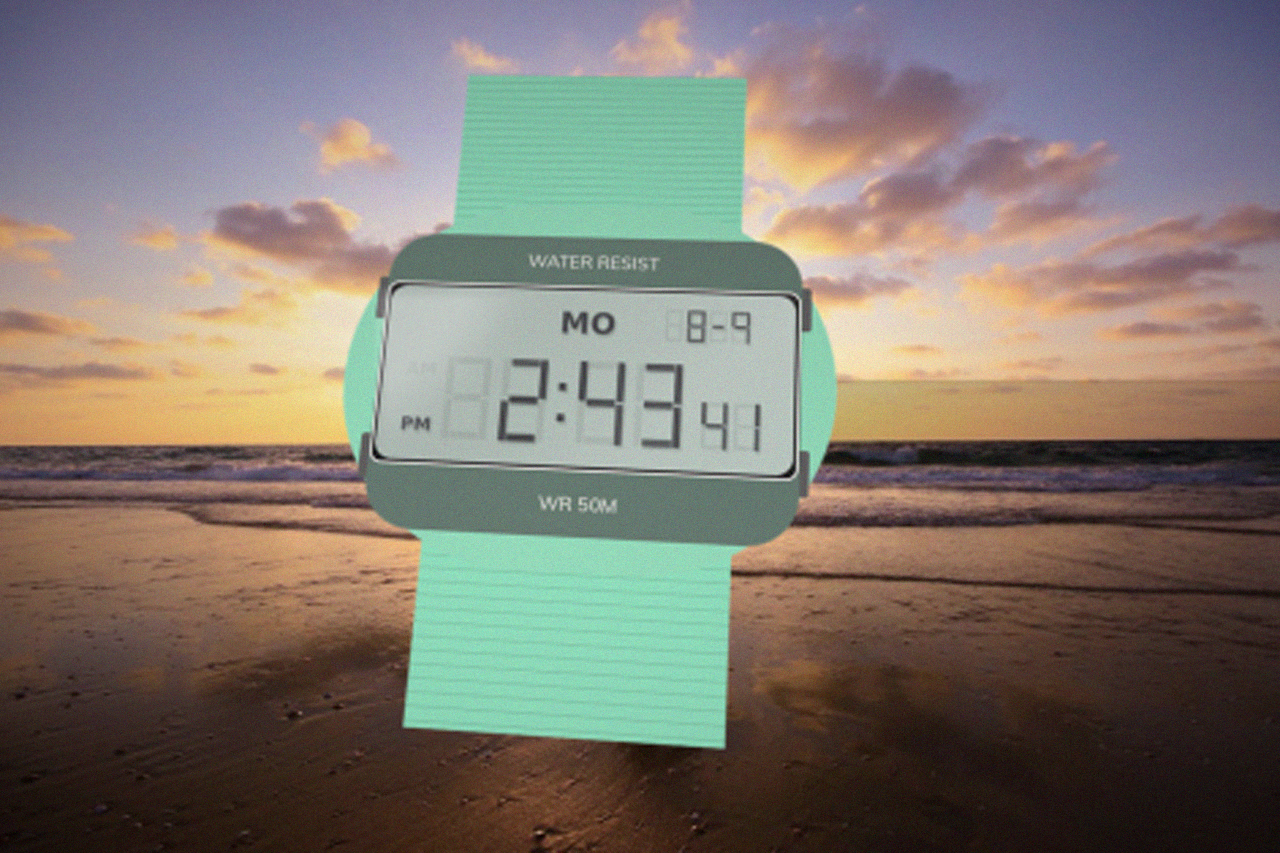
2.43.41
